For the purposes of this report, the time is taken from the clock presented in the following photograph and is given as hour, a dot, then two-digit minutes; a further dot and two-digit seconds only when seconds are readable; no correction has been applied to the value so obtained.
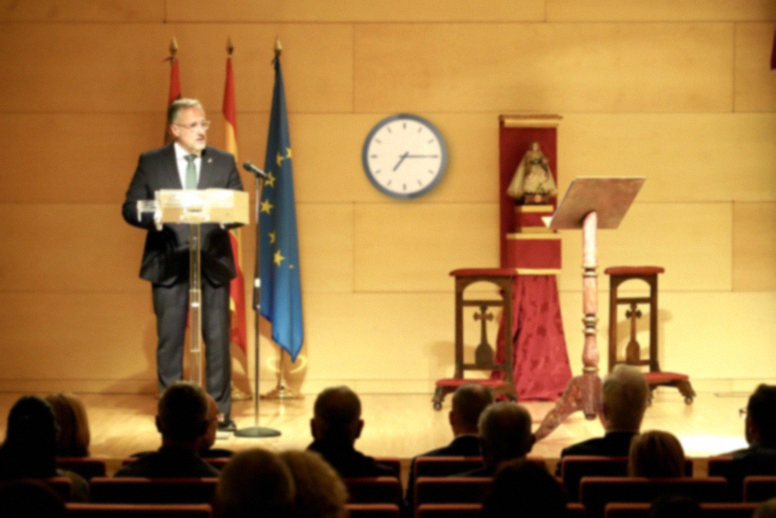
7.15
